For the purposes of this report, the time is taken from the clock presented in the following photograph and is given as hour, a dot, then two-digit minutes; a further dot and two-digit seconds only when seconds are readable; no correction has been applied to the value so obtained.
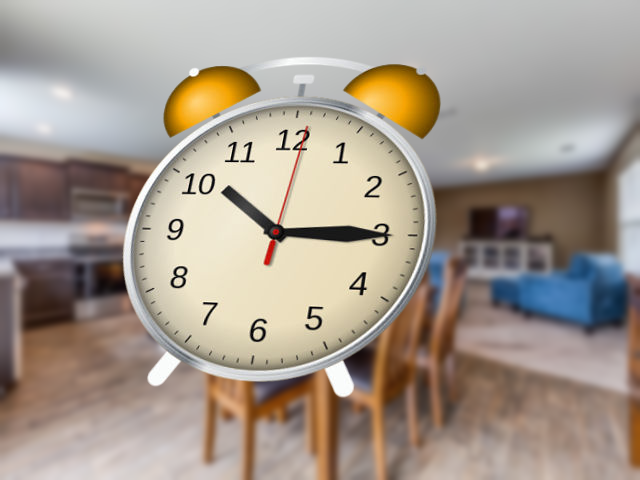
10.15.01
